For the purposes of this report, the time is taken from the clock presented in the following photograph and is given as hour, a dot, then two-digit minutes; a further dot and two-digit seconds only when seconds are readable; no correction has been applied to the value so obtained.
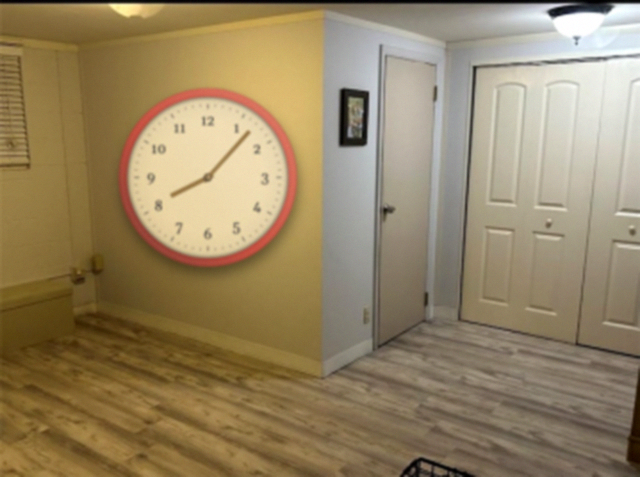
8.07
